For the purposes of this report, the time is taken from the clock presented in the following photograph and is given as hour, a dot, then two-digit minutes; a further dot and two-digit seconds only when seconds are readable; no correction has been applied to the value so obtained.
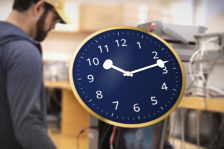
10.13
